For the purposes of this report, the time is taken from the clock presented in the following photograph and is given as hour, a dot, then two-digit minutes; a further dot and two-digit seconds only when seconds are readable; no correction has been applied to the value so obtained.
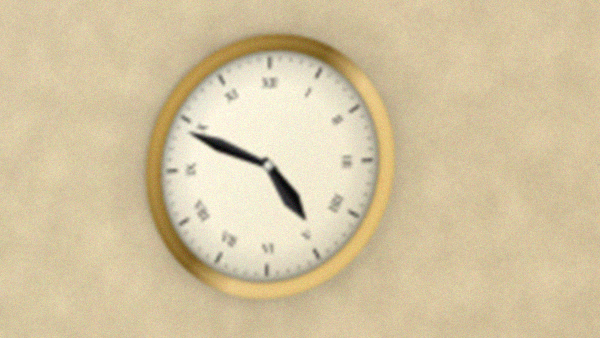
4.49
